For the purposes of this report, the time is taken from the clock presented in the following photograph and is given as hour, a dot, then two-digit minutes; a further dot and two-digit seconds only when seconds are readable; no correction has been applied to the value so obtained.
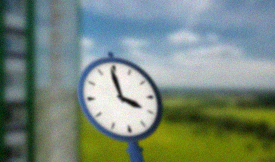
3.59
